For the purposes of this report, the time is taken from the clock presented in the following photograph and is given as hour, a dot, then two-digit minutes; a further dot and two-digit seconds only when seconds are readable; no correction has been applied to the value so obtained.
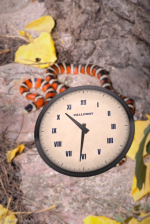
10.31
